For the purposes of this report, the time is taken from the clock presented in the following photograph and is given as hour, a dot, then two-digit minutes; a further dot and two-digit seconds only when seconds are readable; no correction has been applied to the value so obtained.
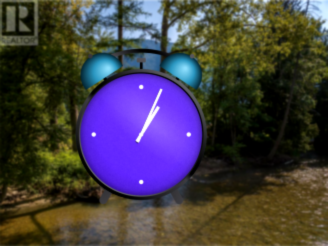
1.04
